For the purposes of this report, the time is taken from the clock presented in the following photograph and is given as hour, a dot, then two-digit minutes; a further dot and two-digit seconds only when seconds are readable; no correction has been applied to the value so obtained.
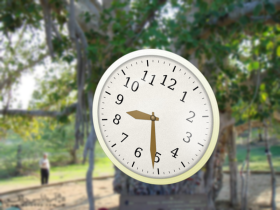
8.26
